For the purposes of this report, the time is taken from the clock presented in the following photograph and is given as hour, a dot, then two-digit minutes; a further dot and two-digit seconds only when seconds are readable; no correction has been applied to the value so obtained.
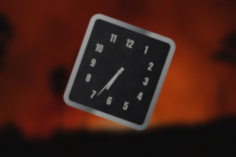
6.34
